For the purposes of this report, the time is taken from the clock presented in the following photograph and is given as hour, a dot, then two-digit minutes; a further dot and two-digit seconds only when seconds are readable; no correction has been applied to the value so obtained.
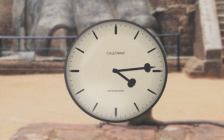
4.14
